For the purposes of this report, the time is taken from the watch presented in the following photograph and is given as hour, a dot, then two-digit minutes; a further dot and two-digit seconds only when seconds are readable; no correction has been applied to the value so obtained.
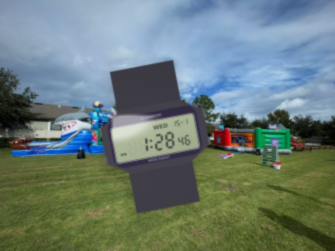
1.28.46
